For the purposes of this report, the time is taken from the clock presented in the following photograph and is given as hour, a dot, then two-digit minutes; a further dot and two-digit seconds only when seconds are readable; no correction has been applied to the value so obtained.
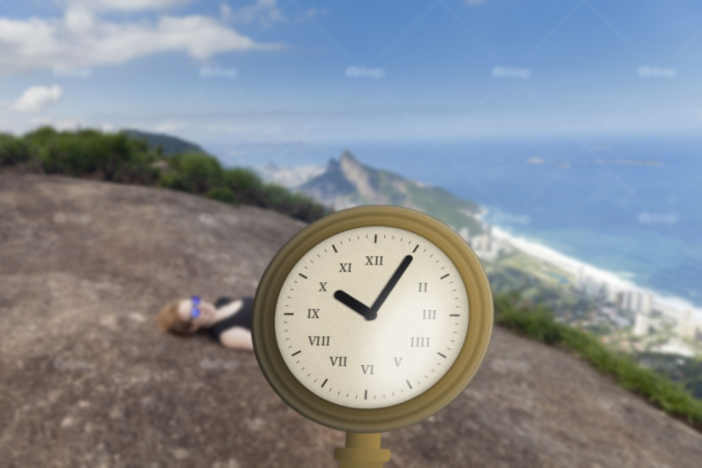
10.05
